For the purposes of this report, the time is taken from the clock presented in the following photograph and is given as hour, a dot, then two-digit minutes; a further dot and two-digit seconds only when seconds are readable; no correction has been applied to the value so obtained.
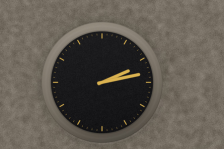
2.13
